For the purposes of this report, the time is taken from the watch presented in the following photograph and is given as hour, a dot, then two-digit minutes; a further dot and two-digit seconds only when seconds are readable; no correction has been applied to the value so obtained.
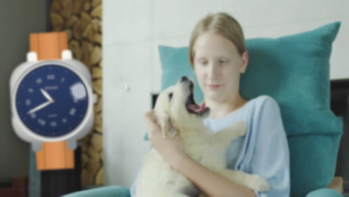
10.41
